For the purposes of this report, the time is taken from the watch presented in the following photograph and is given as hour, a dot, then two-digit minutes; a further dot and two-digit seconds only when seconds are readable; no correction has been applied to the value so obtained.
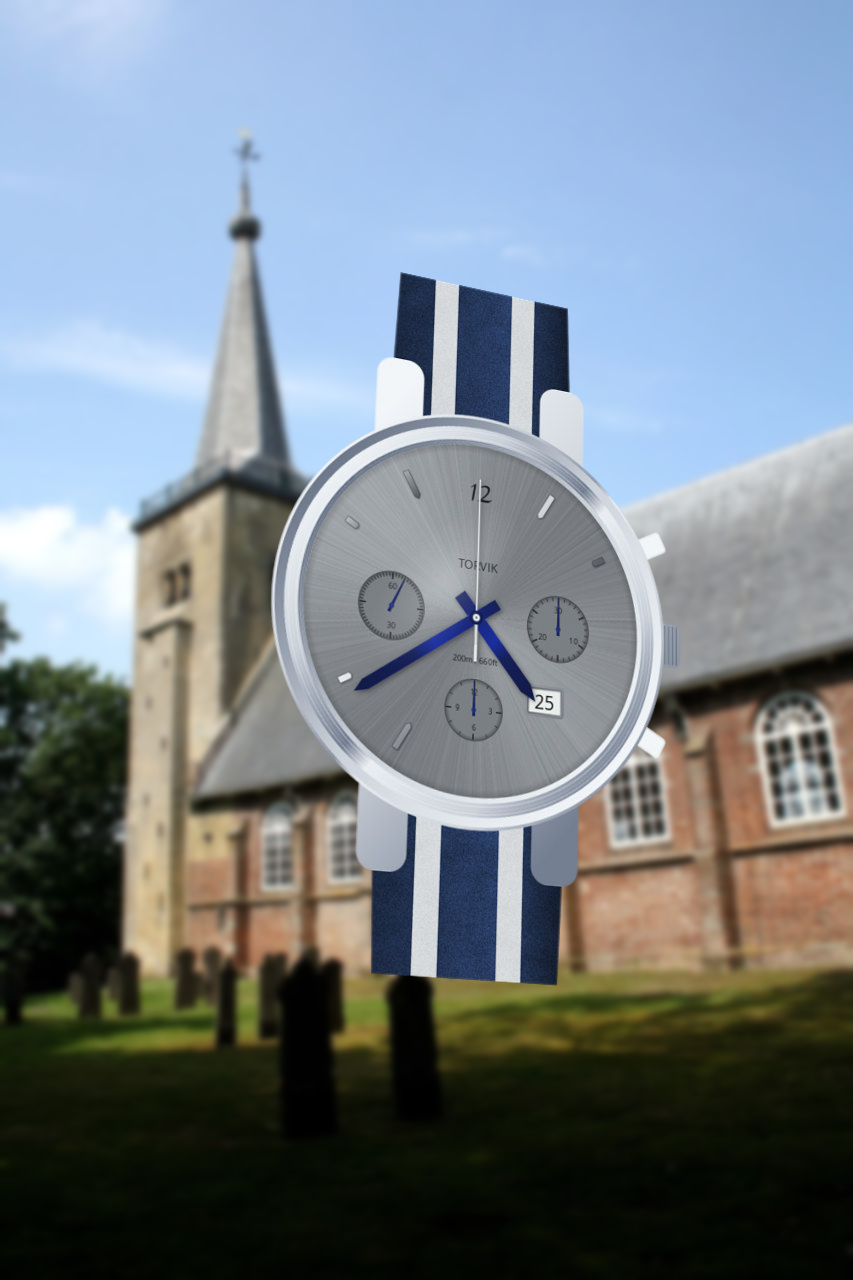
4.39.04
